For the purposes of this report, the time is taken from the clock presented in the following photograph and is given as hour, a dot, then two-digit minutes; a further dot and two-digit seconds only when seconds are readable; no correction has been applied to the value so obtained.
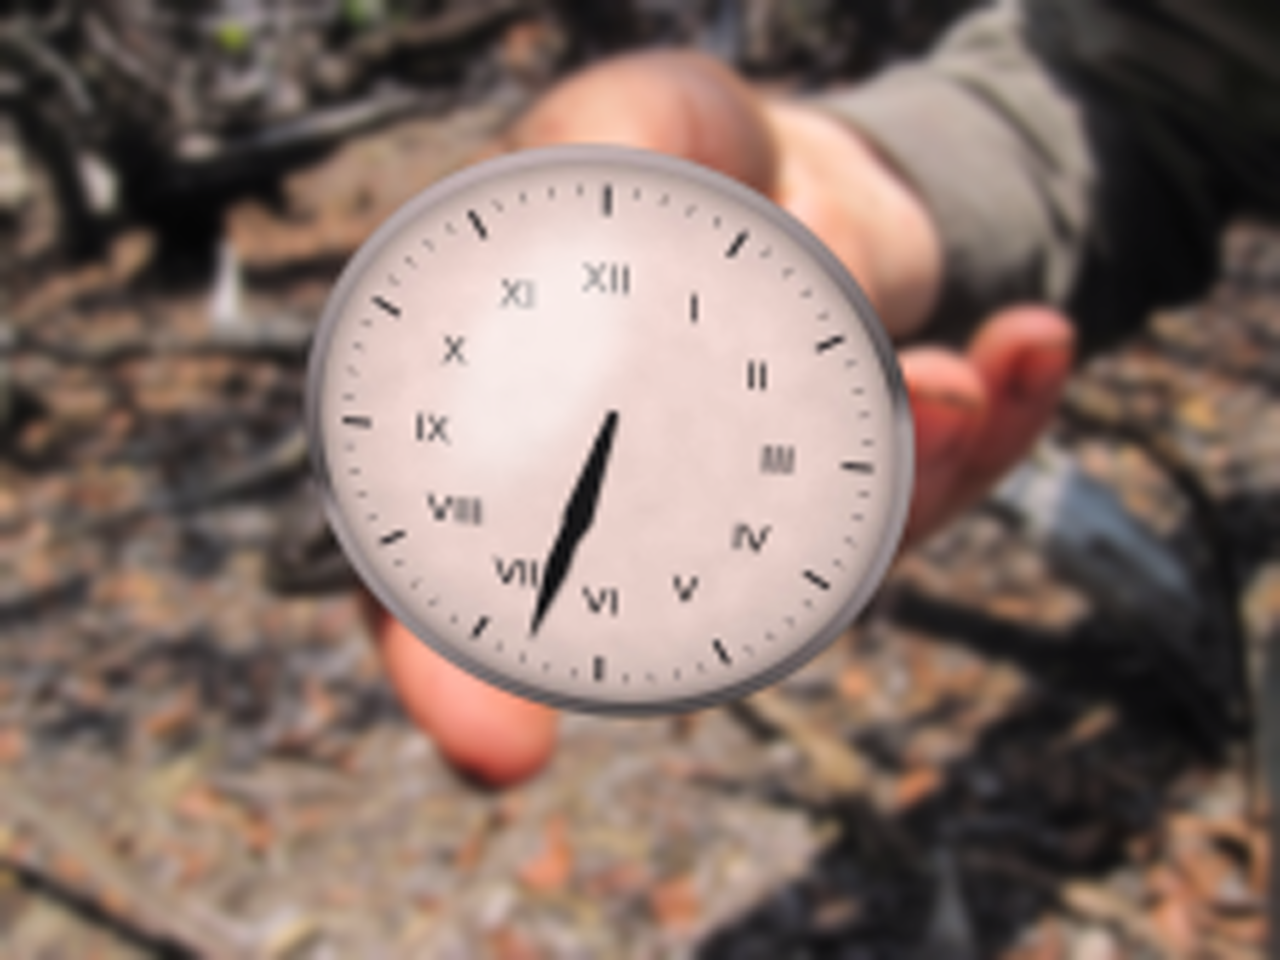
6.33
